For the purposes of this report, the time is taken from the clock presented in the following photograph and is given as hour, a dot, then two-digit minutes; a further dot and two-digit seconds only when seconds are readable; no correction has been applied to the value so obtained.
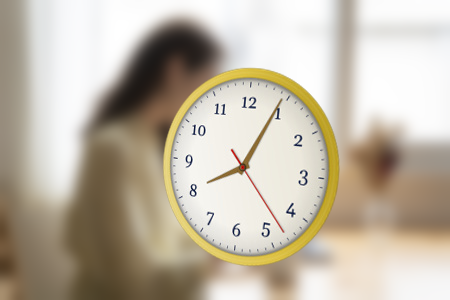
8.04.23
